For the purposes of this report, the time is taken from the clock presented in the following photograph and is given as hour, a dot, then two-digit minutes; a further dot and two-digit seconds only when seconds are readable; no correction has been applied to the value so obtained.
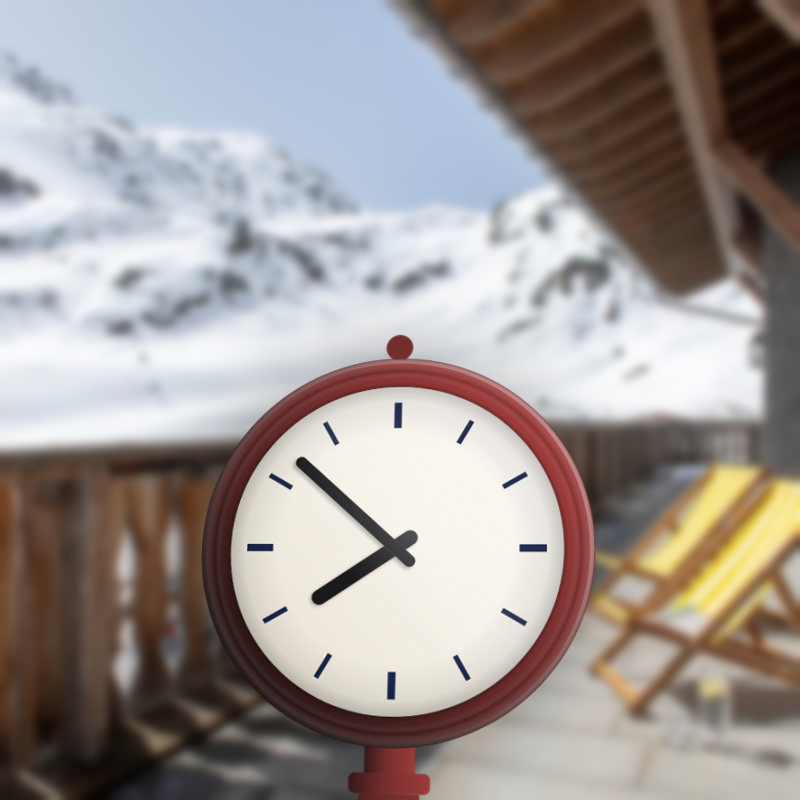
7.52
